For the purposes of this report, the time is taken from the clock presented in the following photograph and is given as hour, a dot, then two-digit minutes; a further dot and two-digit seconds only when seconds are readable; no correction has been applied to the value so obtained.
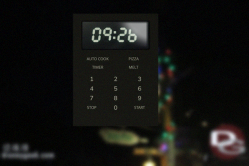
9.26
